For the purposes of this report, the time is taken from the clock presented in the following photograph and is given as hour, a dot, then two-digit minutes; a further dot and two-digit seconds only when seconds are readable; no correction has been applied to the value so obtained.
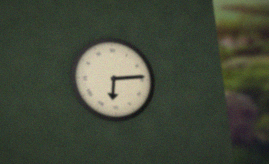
6.14
